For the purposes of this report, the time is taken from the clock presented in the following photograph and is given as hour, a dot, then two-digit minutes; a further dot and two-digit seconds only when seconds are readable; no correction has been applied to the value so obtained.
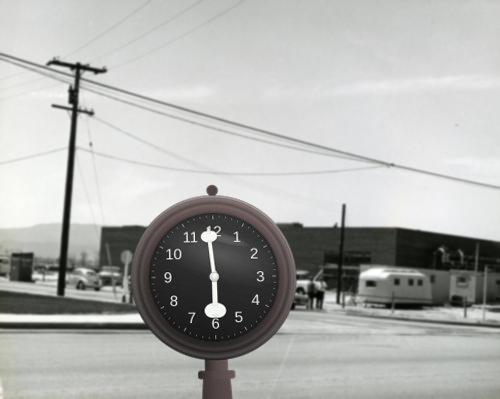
5.59
